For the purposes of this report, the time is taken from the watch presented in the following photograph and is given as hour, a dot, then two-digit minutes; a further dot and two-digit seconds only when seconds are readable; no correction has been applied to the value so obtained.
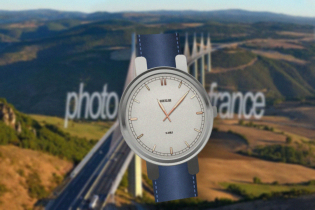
11.08
